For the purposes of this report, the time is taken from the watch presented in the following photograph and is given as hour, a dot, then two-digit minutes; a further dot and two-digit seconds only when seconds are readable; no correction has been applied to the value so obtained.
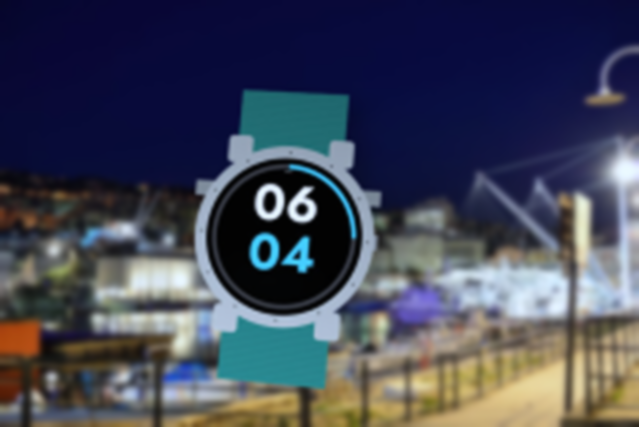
6.04
